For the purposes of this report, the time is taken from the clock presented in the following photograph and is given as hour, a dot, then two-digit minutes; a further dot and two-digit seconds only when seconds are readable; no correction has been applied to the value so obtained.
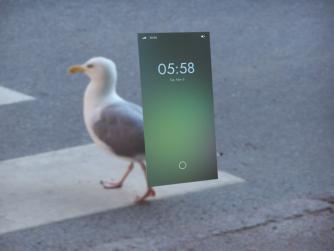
5.58
